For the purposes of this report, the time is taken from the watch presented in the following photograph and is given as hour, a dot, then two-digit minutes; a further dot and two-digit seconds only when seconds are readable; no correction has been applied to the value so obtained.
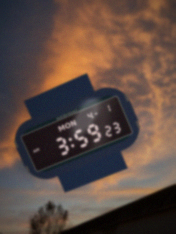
3.59.23
